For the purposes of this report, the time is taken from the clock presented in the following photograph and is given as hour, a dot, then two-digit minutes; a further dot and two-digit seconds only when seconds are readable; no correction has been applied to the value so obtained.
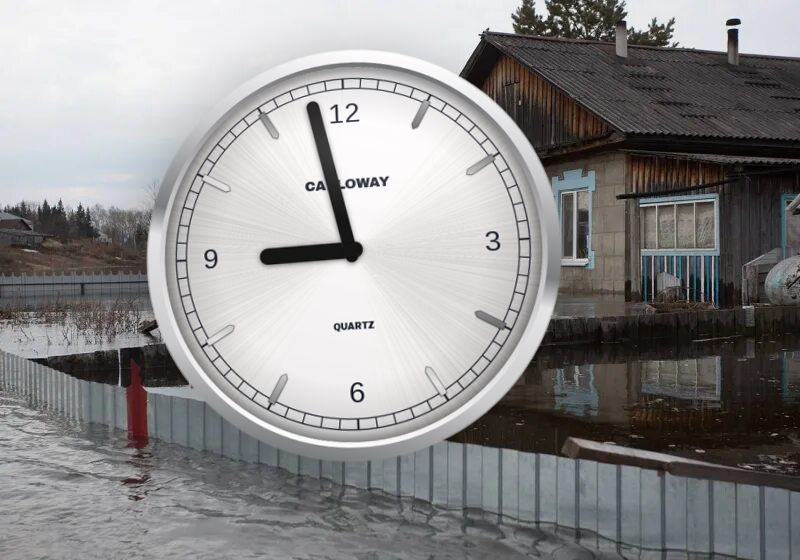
8.58
